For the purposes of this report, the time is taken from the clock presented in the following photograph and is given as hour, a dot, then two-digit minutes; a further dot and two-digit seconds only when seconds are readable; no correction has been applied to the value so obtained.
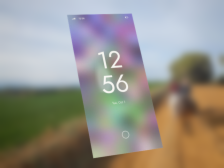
12.56
